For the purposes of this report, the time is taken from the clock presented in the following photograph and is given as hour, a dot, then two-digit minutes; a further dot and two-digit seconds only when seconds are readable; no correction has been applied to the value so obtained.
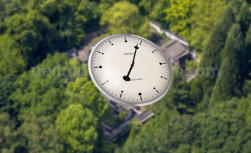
7.04
